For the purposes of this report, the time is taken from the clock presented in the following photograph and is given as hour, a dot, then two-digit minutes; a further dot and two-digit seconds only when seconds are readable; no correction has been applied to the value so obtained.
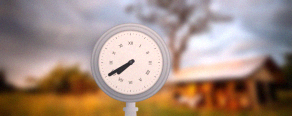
7.40
